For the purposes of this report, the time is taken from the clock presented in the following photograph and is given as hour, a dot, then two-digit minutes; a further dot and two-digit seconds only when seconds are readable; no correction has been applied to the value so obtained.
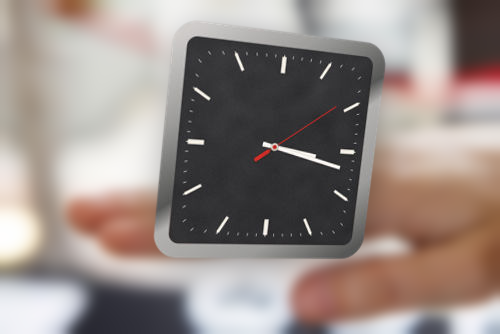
3.17.09
